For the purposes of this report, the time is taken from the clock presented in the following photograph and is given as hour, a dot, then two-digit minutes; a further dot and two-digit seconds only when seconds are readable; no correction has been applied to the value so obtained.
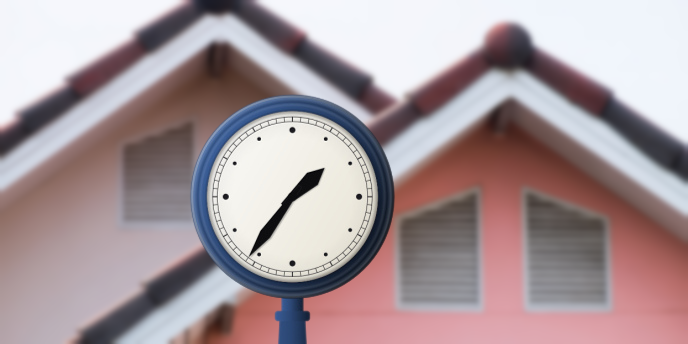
1.36
